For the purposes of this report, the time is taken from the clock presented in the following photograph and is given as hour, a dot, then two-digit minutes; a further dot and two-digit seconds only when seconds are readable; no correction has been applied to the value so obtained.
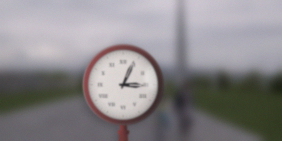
3.04
